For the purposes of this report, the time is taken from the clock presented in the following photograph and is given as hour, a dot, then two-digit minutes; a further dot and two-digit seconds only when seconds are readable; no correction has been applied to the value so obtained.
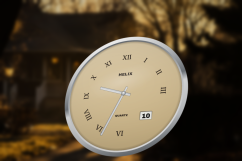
9.34
